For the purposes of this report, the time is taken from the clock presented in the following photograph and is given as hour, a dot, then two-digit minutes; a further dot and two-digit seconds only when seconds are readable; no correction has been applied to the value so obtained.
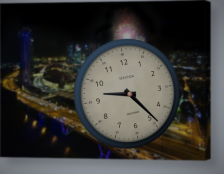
9.24
